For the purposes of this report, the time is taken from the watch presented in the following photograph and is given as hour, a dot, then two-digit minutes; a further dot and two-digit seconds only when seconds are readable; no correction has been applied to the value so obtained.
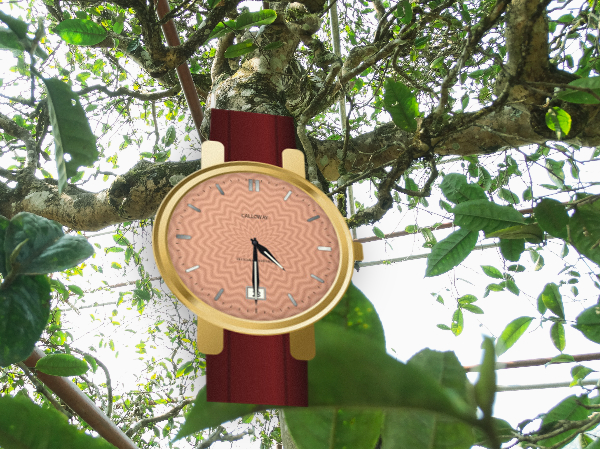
4.30
